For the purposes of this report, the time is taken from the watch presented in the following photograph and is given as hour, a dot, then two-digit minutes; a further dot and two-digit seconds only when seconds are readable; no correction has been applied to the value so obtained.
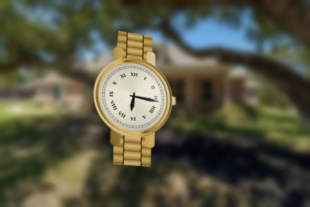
6.16
